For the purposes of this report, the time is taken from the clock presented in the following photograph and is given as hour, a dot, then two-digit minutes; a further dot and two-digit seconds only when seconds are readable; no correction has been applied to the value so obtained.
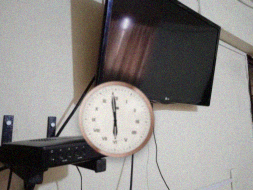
5.59
